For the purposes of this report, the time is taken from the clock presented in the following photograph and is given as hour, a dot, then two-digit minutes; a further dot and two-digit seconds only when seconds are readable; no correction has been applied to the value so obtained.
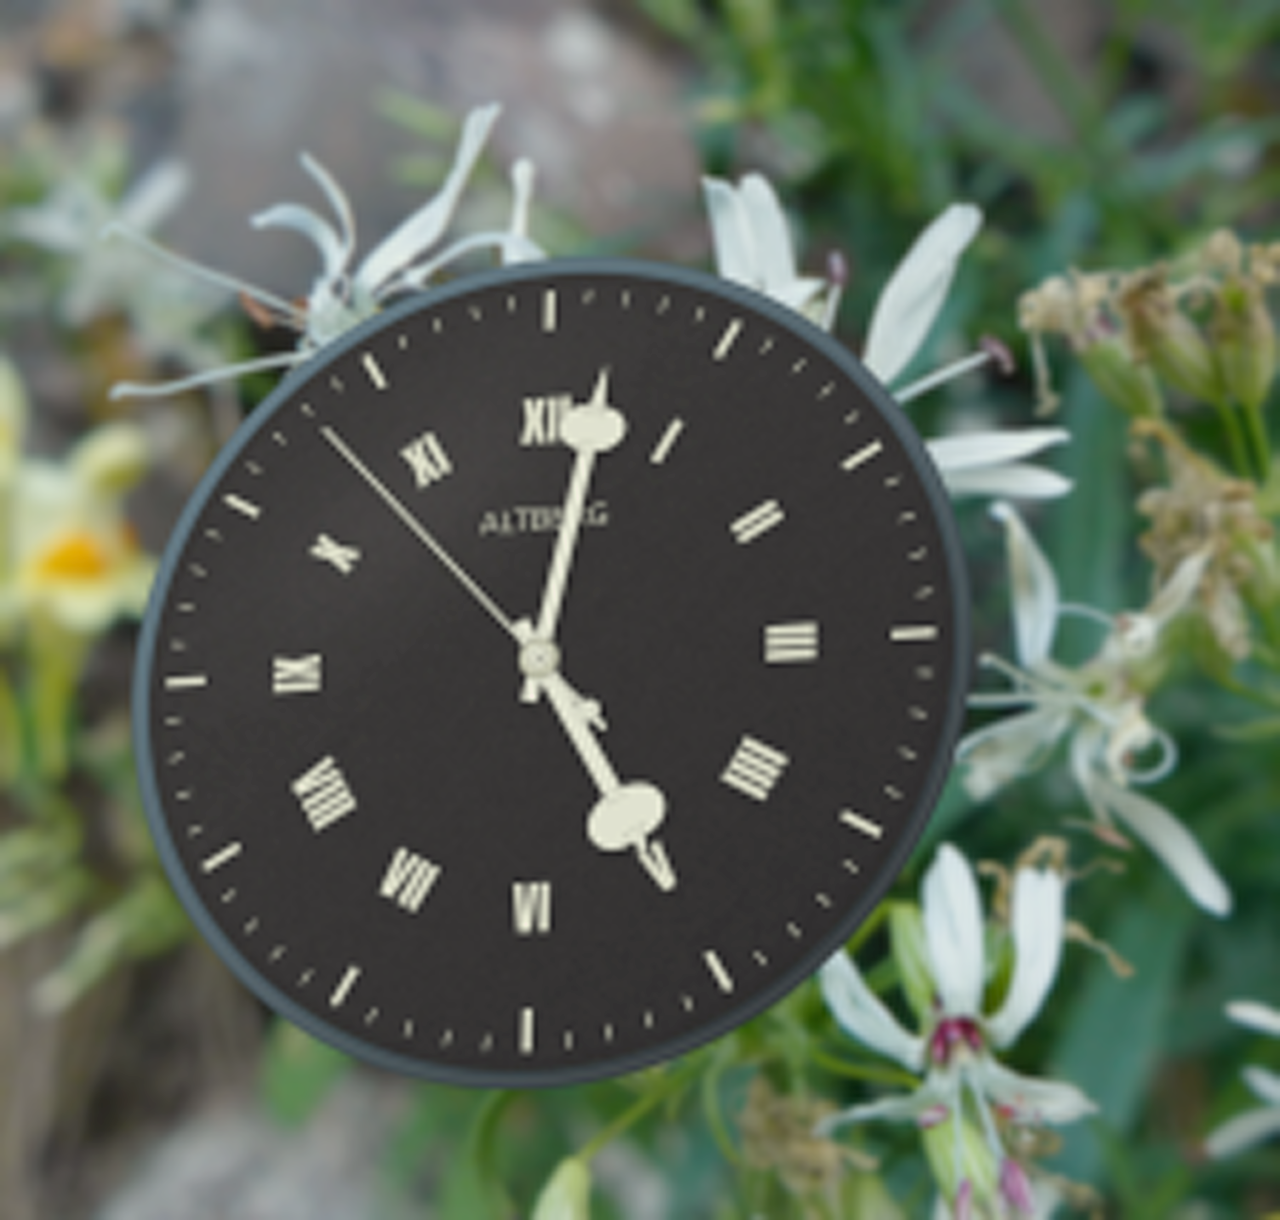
5.01.53
